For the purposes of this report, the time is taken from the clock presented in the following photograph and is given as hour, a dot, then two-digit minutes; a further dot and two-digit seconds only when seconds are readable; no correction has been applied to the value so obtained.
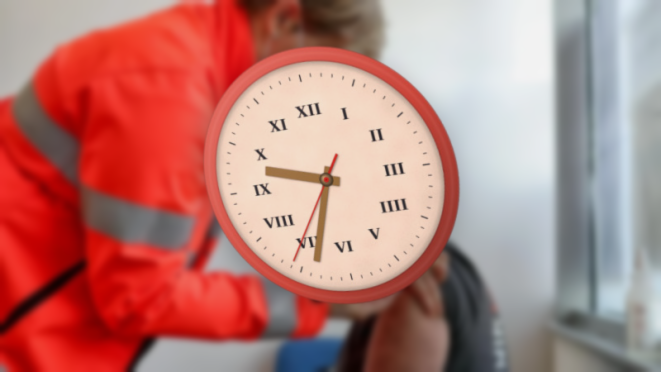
9.33.36
